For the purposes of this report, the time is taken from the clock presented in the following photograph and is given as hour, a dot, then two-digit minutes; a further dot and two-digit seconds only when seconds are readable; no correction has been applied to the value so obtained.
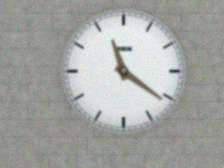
11.21
